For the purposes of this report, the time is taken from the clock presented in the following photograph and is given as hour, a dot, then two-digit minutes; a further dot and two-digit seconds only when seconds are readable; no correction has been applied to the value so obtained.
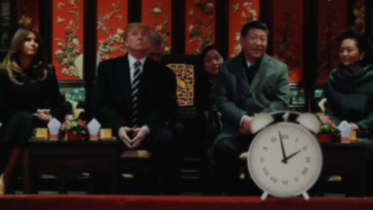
1.58
